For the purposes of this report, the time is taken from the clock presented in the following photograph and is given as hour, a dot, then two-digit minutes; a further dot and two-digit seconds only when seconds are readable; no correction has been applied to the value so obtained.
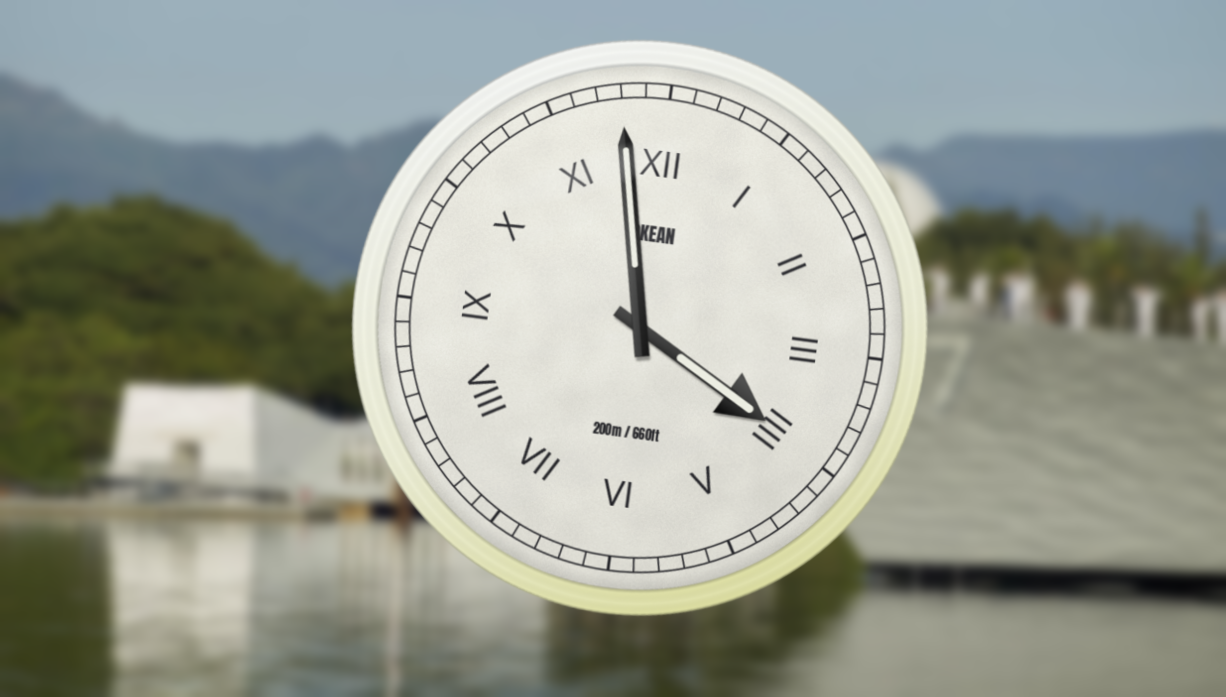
3.58
